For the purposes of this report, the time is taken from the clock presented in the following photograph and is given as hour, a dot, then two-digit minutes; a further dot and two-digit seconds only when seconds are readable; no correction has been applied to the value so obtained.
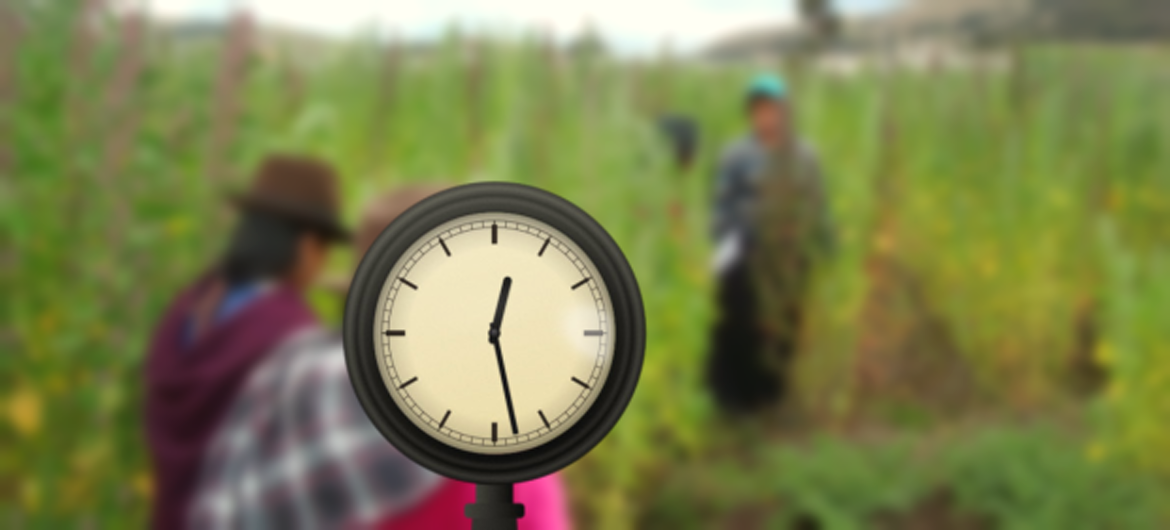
12.28
